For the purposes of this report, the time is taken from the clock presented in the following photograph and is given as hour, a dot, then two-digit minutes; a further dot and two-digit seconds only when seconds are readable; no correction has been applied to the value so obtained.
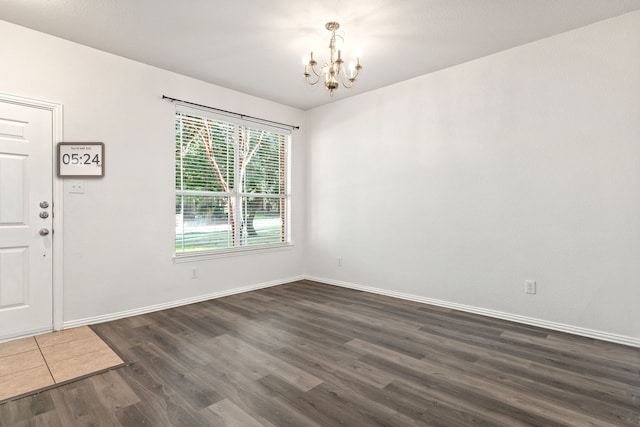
5.24
